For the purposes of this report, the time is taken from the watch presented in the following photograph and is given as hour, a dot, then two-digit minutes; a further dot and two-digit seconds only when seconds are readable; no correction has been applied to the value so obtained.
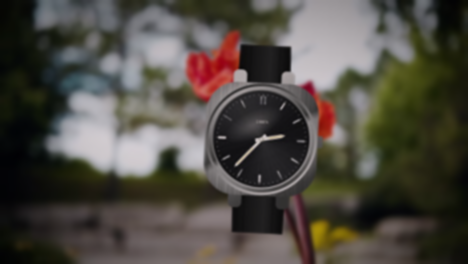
2.37
